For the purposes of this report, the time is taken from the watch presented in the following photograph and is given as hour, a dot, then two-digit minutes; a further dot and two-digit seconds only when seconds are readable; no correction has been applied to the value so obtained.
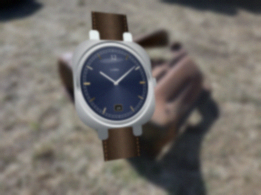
10.09
